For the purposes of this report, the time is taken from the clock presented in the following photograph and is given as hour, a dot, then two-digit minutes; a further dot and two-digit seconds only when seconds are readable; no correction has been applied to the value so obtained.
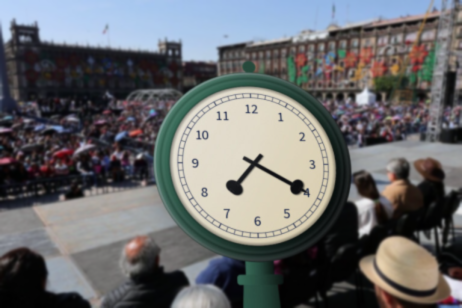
7.20
